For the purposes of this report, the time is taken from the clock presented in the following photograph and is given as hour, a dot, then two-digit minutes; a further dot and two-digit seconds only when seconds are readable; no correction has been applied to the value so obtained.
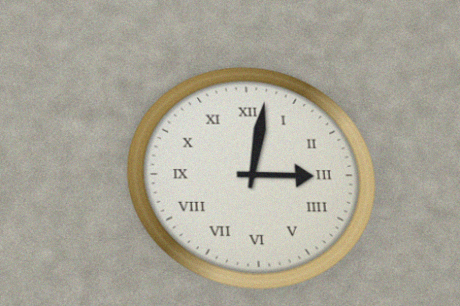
3.02
